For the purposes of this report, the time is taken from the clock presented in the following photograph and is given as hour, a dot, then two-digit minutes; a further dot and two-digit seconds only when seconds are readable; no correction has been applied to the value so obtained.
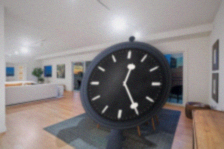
12.25
